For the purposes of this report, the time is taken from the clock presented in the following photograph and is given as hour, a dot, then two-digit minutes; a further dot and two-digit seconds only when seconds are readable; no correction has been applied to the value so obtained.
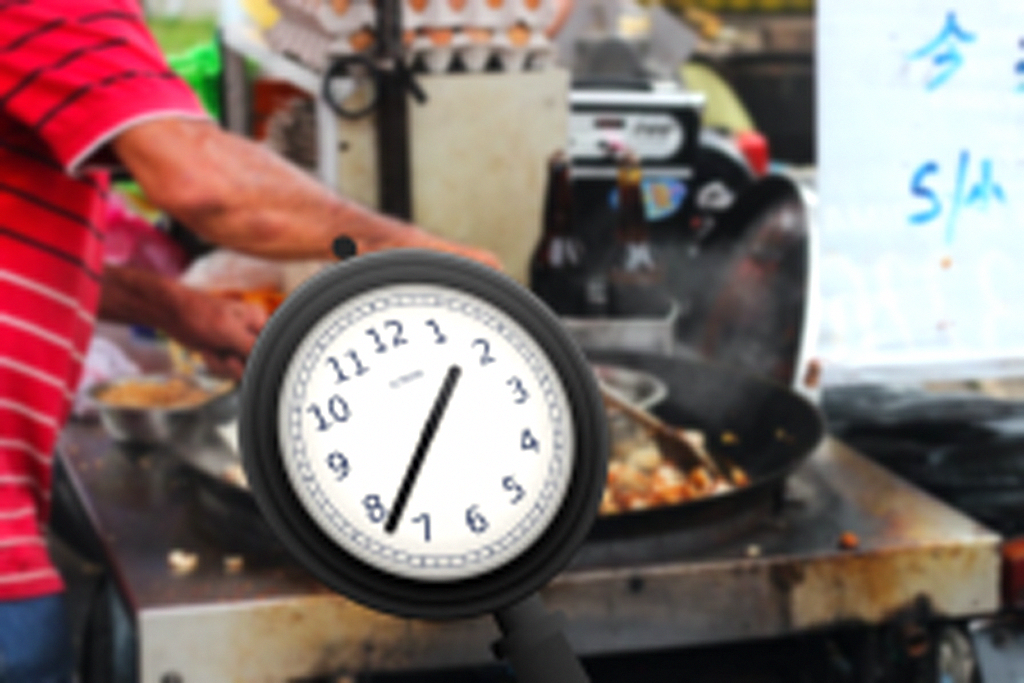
1.38
